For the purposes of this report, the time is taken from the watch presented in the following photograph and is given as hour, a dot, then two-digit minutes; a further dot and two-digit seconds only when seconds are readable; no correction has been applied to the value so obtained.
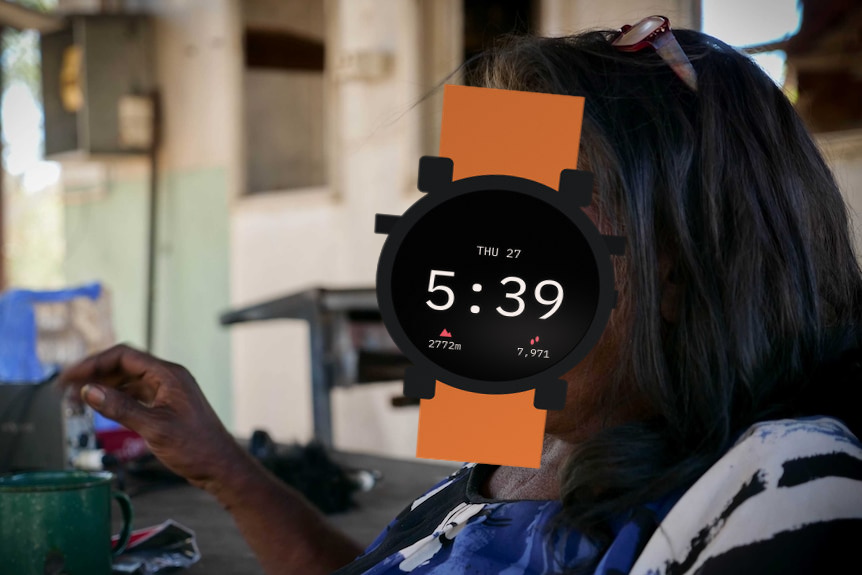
5.39
